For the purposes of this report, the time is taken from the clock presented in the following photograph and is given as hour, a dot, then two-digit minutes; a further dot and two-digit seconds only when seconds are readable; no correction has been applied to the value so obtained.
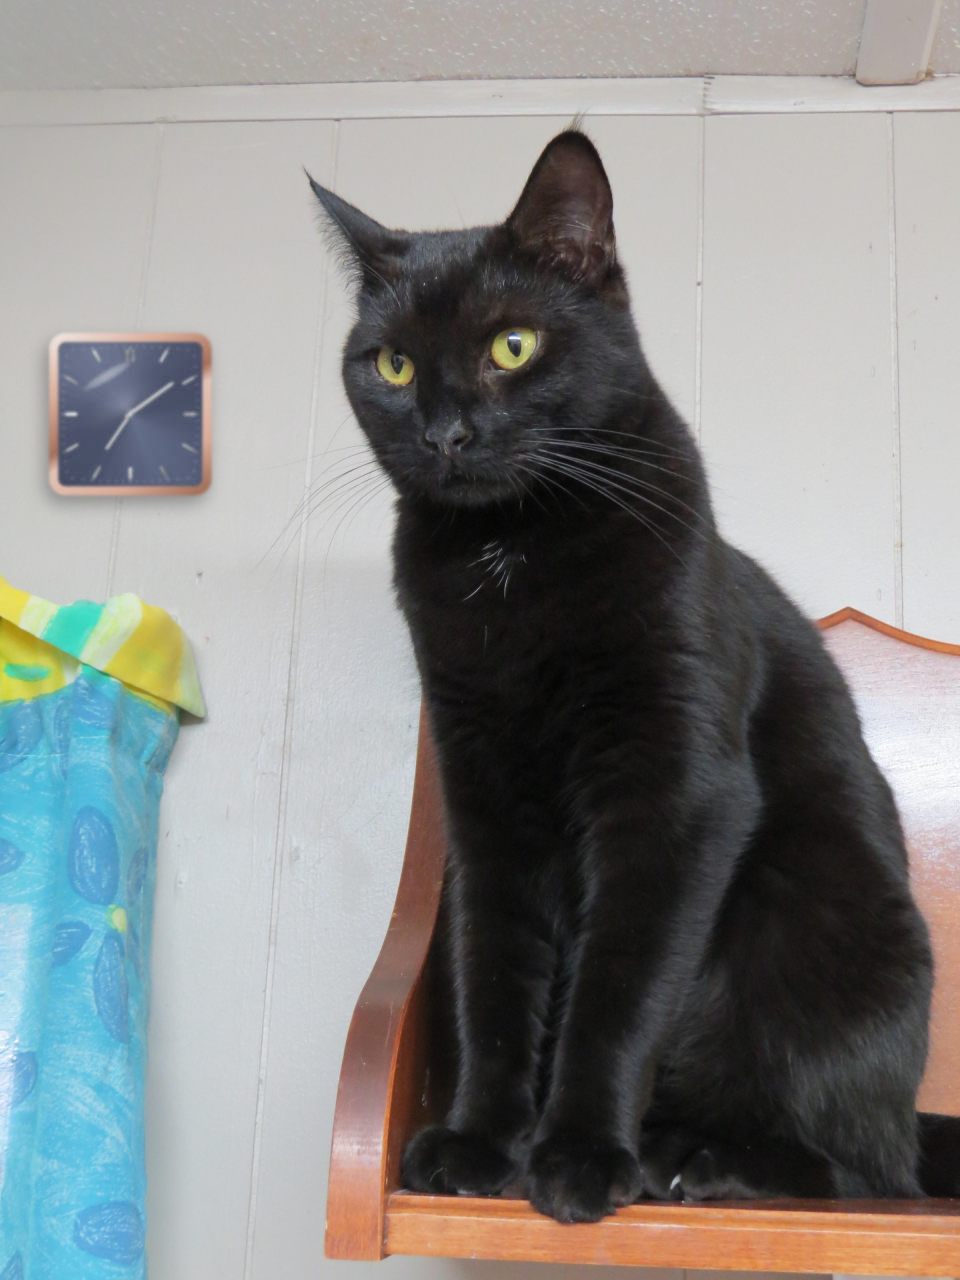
7.09
